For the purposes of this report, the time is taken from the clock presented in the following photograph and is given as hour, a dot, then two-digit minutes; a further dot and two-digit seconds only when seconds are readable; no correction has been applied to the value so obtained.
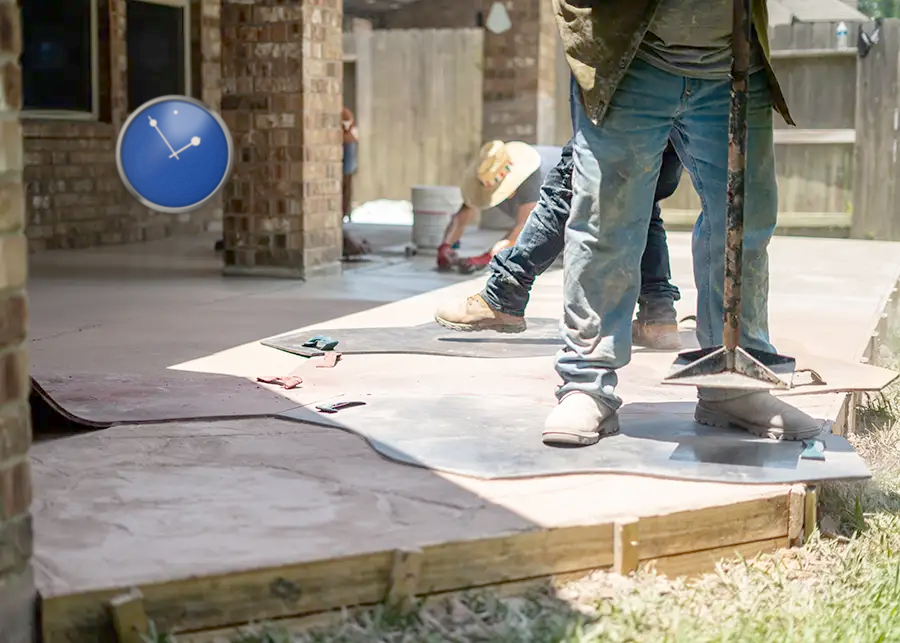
1.54
